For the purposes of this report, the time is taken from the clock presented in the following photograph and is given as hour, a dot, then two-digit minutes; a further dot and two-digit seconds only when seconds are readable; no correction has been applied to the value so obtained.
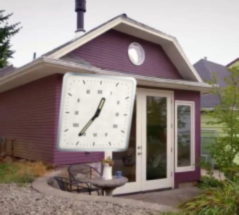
12.36
